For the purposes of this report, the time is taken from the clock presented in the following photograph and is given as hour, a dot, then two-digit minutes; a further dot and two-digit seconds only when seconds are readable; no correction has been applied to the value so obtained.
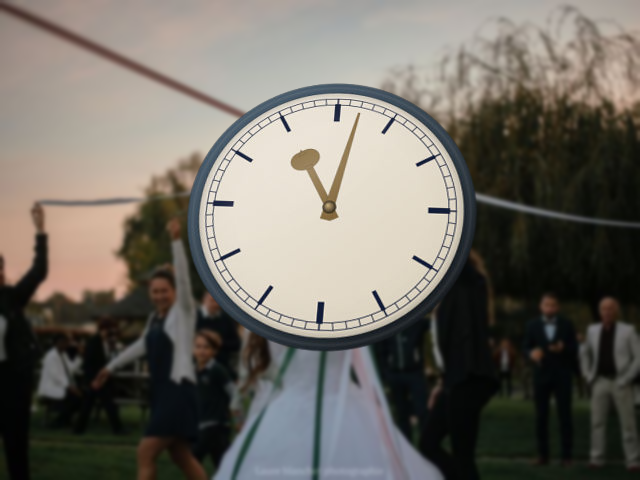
11.02
